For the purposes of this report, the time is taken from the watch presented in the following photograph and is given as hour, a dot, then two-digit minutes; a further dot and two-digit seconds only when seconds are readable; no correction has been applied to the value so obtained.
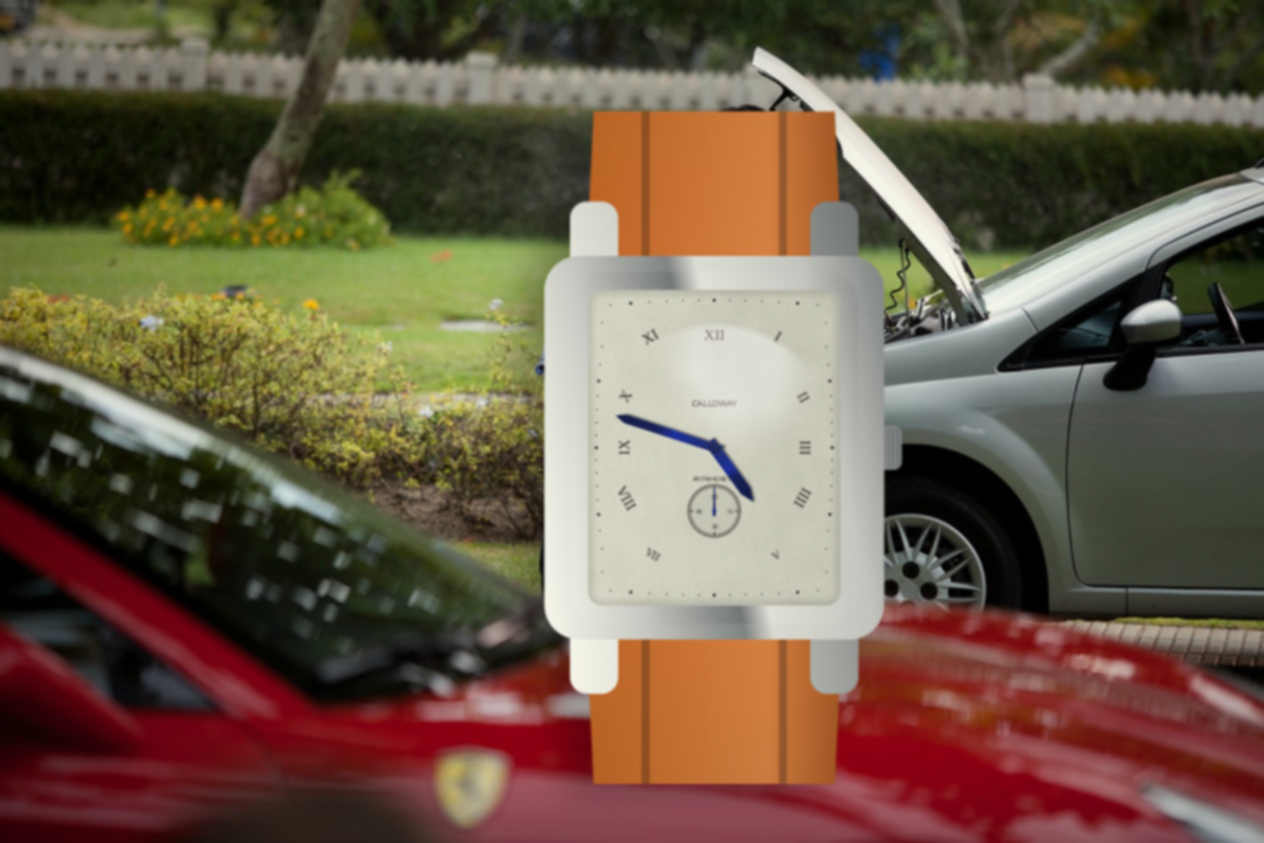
4.48
